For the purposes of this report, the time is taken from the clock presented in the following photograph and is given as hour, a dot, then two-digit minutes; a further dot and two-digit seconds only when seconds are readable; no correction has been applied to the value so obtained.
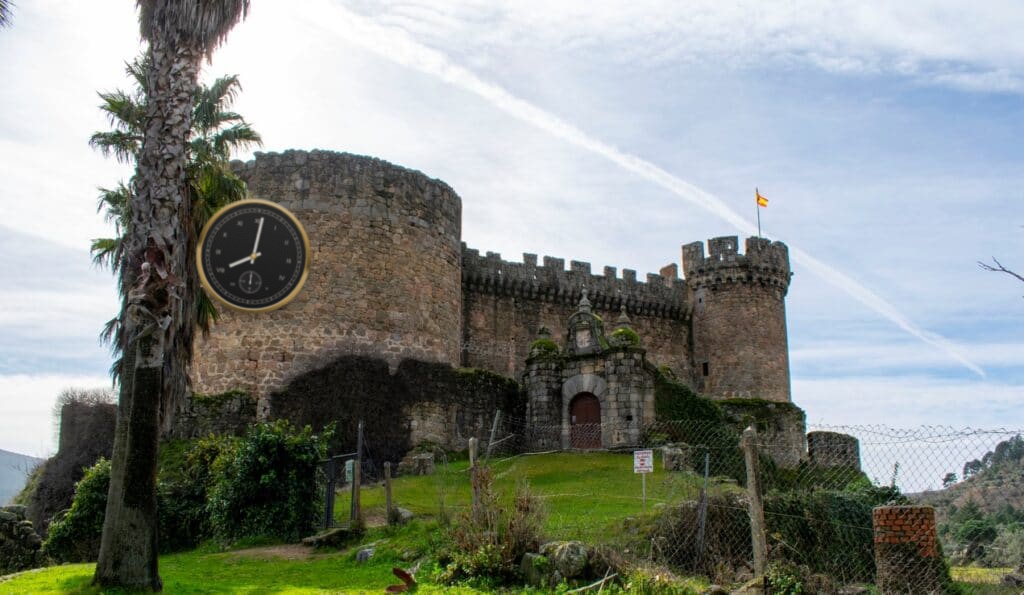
8.01
